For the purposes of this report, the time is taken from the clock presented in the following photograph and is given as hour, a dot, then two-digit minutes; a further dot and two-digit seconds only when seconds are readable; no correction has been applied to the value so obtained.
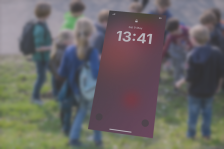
13.41
